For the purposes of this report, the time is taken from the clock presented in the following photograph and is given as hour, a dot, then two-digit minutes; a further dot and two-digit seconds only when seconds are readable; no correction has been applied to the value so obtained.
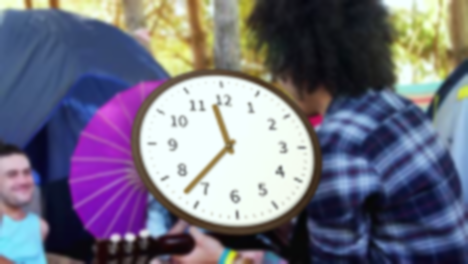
11.37
